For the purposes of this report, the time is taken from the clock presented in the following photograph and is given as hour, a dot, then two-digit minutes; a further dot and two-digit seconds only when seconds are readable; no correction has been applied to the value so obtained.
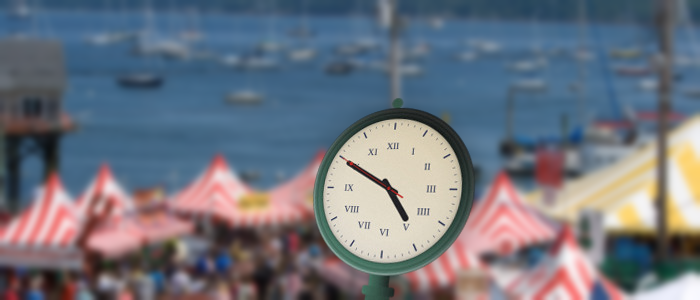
4.49.50
